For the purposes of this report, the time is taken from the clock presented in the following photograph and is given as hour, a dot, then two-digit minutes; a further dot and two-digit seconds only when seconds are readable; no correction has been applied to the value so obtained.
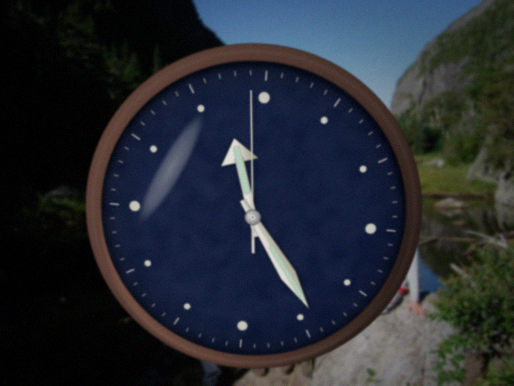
11.23.59
